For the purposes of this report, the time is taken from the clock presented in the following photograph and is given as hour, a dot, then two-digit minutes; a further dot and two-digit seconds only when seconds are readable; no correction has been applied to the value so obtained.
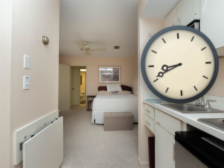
8.41
